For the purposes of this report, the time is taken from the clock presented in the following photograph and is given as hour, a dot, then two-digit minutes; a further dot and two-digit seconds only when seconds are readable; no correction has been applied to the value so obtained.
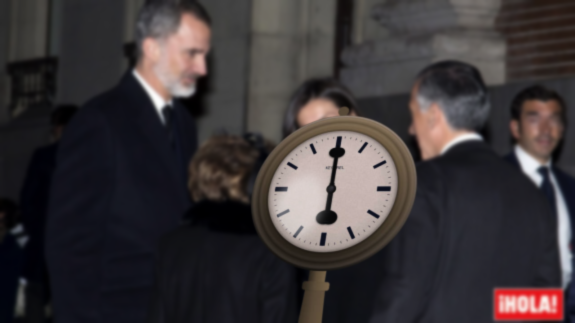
6.00
